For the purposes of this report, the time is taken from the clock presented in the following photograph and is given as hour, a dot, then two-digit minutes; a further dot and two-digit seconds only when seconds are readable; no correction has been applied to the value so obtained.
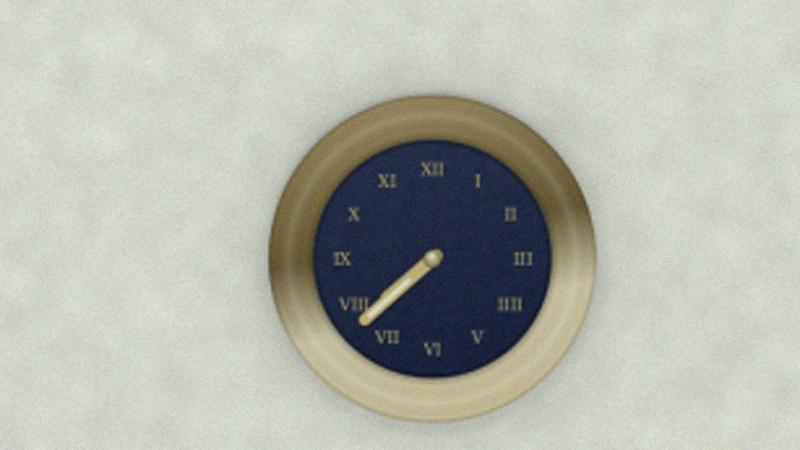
7.38
